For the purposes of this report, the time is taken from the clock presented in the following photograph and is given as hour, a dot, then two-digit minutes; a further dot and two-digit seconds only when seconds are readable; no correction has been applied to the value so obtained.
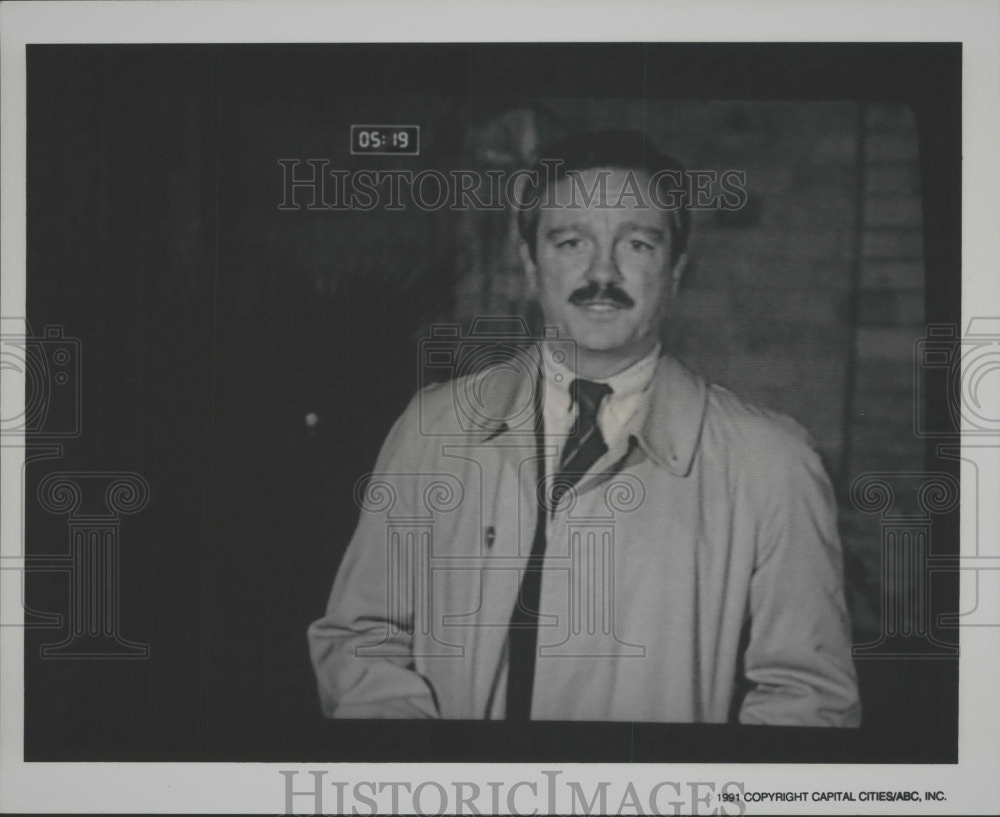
5.19
